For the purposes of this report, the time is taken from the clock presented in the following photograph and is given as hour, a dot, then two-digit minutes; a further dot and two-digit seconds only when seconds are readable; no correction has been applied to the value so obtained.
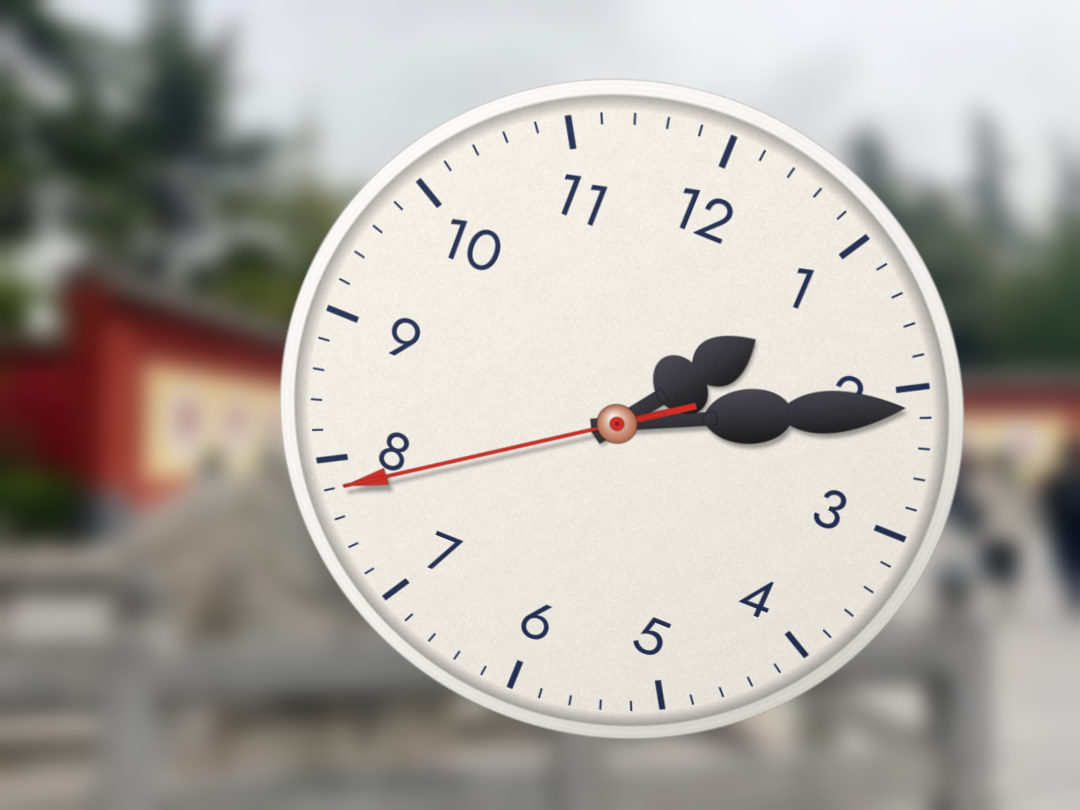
1.10.39
